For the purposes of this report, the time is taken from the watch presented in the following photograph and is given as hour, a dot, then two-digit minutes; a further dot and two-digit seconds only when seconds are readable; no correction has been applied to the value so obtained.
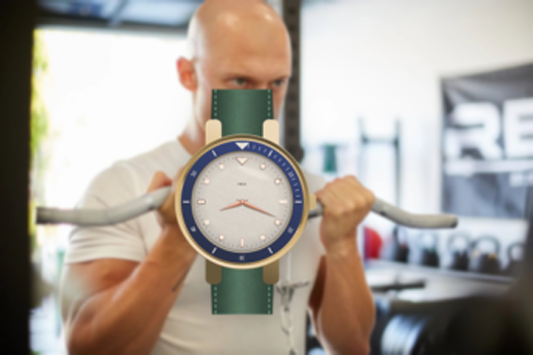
8.19
